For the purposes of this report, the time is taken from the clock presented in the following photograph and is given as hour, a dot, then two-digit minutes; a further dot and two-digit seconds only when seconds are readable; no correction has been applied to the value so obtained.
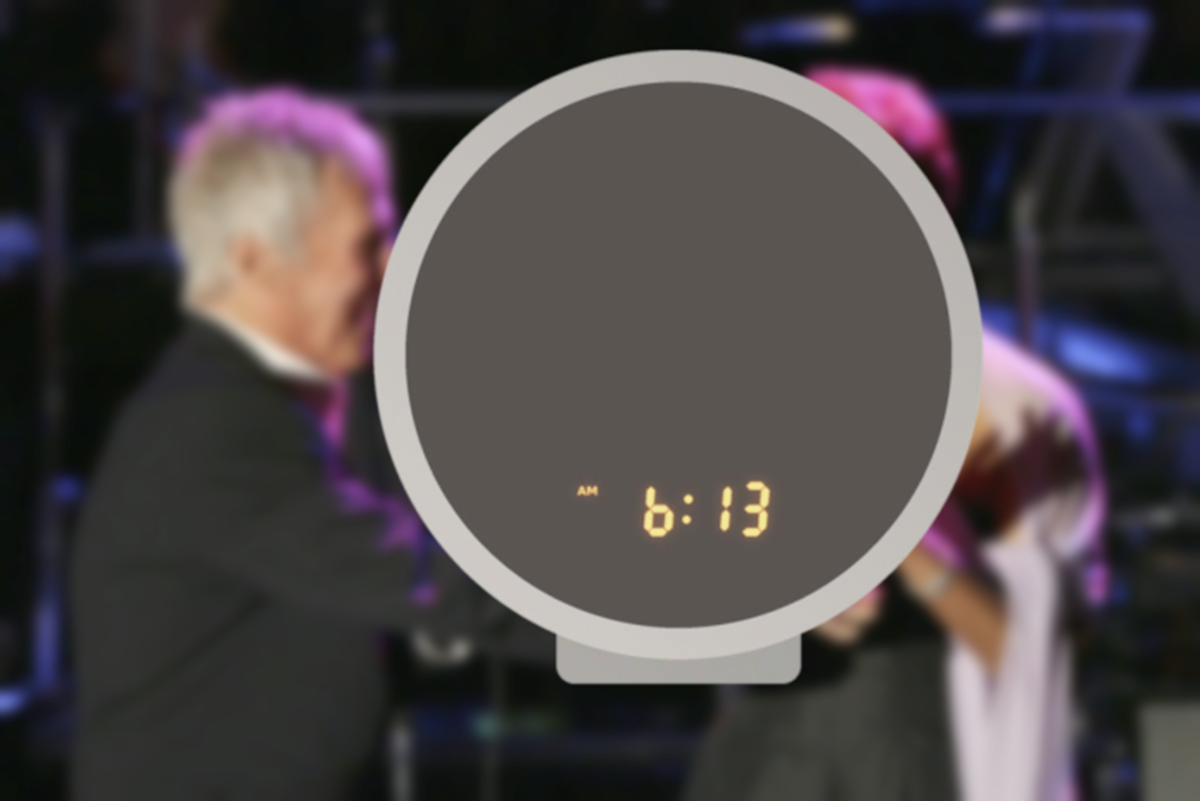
6.13
